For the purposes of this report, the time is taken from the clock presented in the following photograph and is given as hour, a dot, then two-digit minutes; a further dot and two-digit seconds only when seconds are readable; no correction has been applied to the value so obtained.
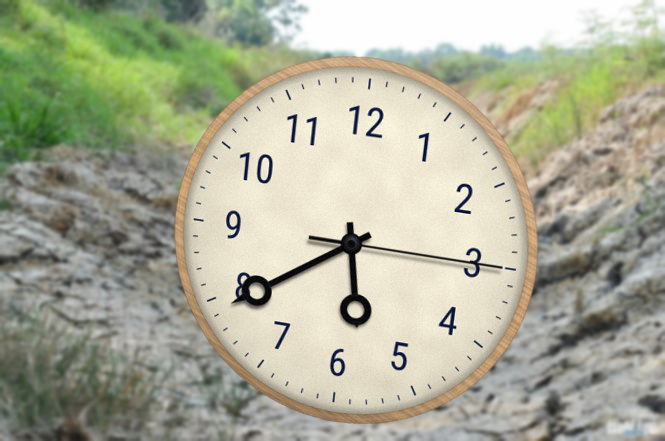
5.39.15
